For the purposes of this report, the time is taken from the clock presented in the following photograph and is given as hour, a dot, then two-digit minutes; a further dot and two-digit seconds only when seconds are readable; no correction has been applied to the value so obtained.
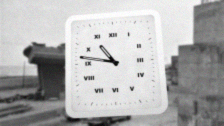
10.47
